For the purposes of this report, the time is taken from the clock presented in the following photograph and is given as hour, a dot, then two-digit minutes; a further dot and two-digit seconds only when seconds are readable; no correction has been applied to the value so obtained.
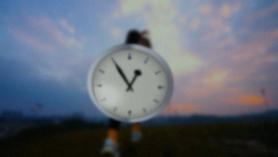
12.55
